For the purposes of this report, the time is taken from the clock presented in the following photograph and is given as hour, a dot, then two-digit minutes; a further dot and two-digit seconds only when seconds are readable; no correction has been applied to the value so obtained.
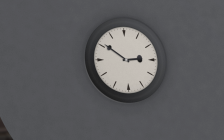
2.51
